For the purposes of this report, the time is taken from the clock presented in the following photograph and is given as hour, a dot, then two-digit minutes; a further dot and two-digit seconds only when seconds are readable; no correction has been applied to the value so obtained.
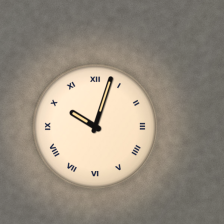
10.03
